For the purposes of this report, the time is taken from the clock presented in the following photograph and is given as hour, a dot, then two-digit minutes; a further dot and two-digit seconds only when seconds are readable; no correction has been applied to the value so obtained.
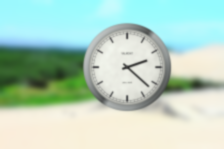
2.22
